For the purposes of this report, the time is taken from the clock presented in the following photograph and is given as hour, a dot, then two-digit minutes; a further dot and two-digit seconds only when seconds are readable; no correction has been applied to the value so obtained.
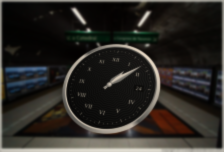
1.08
